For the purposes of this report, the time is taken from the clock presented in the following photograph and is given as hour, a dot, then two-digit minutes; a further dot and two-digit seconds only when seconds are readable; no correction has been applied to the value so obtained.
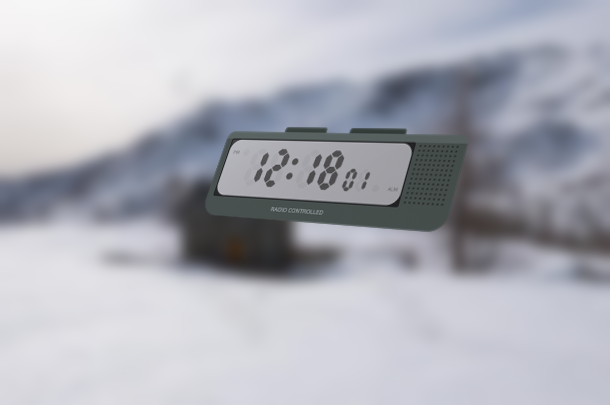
12.18.01
